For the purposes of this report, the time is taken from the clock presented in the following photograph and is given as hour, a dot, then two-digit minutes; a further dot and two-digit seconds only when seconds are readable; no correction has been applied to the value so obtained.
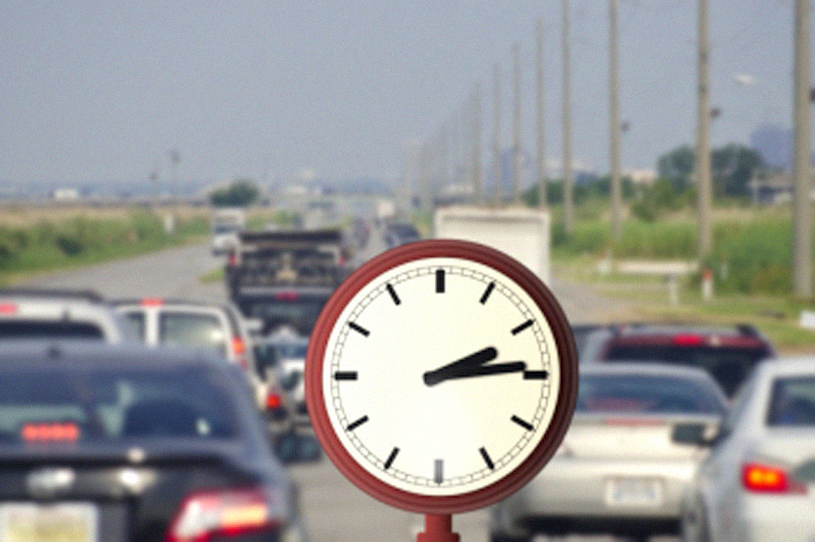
2.14
